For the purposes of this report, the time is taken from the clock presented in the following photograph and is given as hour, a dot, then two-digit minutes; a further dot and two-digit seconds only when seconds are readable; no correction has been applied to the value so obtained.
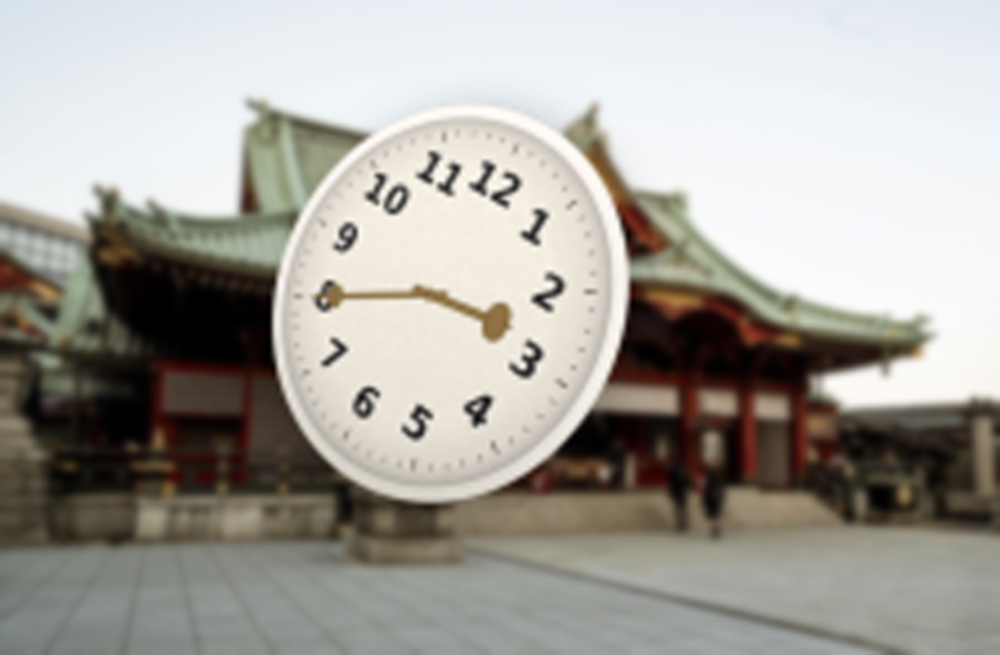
2.40
